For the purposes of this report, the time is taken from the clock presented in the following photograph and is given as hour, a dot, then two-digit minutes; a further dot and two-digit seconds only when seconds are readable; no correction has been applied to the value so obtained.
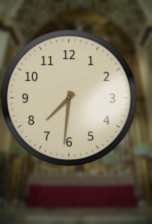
7.31
